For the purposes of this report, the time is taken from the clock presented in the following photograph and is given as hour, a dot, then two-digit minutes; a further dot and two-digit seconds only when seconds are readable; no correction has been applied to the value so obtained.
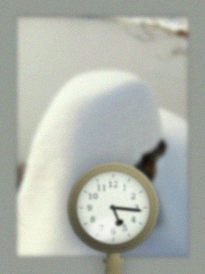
5.16
